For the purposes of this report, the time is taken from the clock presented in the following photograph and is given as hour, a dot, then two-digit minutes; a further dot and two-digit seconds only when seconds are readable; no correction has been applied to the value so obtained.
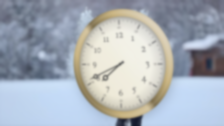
7.41
